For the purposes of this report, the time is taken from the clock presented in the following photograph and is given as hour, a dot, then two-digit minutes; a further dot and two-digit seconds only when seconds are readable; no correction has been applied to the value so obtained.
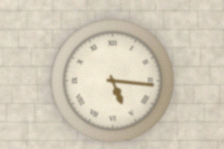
5.16
